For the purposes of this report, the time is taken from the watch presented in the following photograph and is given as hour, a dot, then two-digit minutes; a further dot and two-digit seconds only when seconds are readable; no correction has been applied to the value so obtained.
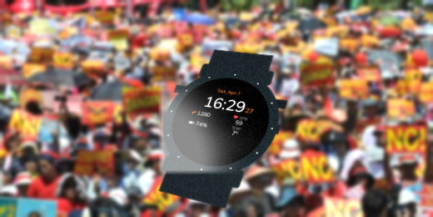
16.29
